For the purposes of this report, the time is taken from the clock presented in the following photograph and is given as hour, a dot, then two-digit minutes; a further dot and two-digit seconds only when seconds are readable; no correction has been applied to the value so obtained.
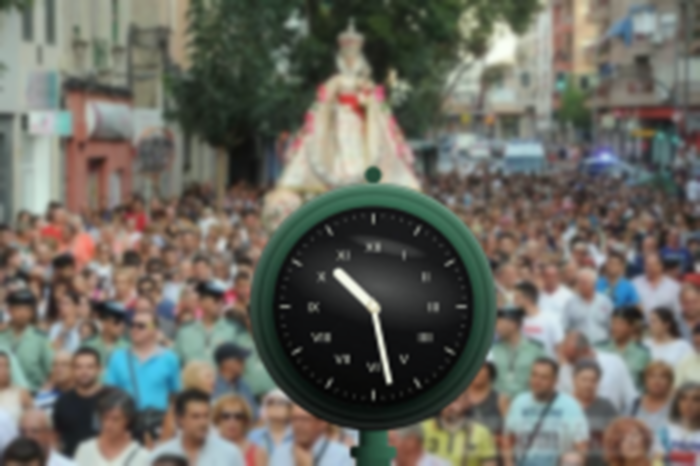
10.28
